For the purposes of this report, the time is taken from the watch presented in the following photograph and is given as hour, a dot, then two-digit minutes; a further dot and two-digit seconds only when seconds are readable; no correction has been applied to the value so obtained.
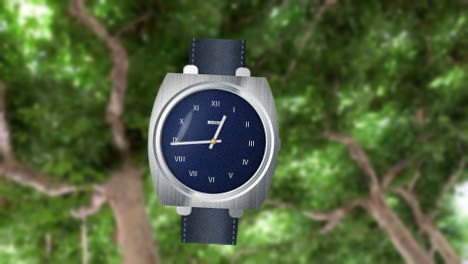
12.44
